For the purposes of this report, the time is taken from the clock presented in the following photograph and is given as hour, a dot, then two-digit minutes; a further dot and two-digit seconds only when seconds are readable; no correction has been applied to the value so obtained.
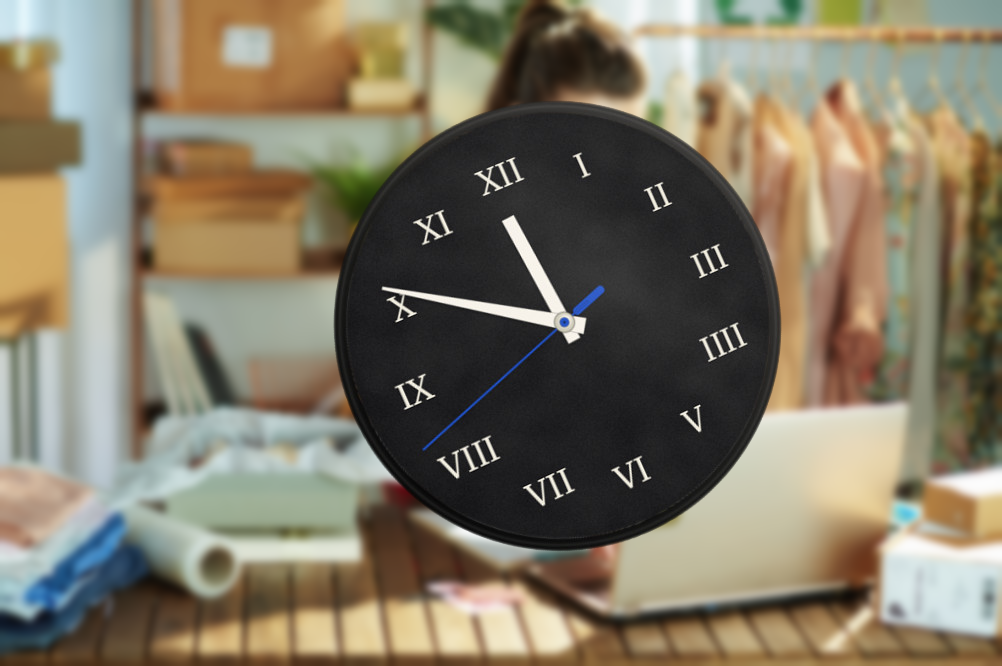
11.50.42
